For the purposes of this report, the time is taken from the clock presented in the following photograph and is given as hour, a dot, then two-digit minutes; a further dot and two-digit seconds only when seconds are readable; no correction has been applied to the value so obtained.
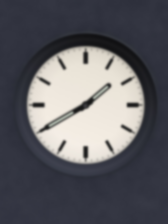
1.40
